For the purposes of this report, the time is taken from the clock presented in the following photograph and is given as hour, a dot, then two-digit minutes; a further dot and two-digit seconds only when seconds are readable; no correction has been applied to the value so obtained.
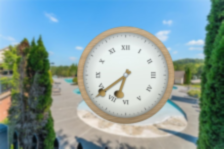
6.39
